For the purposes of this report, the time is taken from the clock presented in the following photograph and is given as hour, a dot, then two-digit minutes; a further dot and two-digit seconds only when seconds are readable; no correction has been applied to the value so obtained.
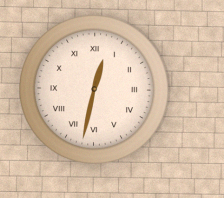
12.32
